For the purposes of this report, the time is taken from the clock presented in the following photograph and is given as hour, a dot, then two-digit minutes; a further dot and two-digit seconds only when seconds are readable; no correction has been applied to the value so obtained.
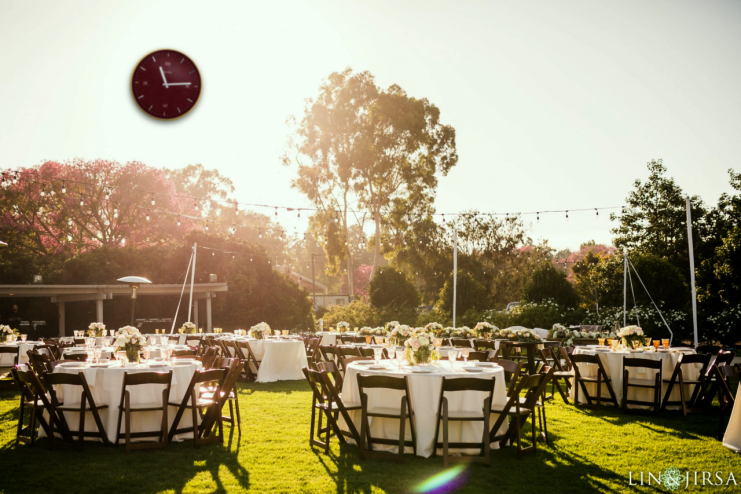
11.14
